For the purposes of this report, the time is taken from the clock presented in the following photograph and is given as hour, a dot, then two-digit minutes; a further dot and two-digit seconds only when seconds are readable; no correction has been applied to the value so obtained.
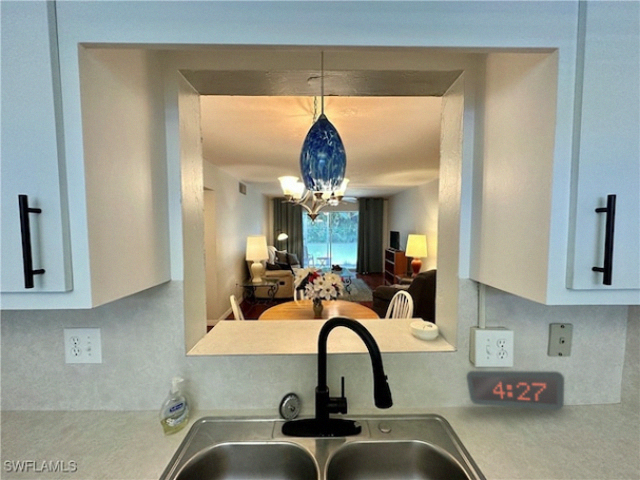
4.27
